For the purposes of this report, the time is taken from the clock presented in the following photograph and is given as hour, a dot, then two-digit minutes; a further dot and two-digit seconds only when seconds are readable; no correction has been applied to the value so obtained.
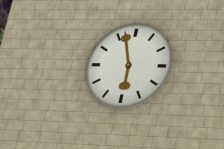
5.57
